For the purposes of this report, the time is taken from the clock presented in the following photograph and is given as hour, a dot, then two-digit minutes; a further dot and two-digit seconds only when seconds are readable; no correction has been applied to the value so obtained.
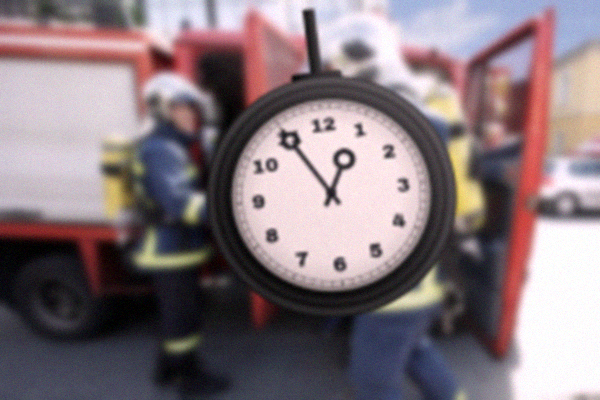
12.55
